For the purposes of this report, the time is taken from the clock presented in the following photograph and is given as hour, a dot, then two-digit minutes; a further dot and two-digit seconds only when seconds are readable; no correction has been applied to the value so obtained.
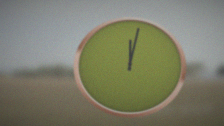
12.02
